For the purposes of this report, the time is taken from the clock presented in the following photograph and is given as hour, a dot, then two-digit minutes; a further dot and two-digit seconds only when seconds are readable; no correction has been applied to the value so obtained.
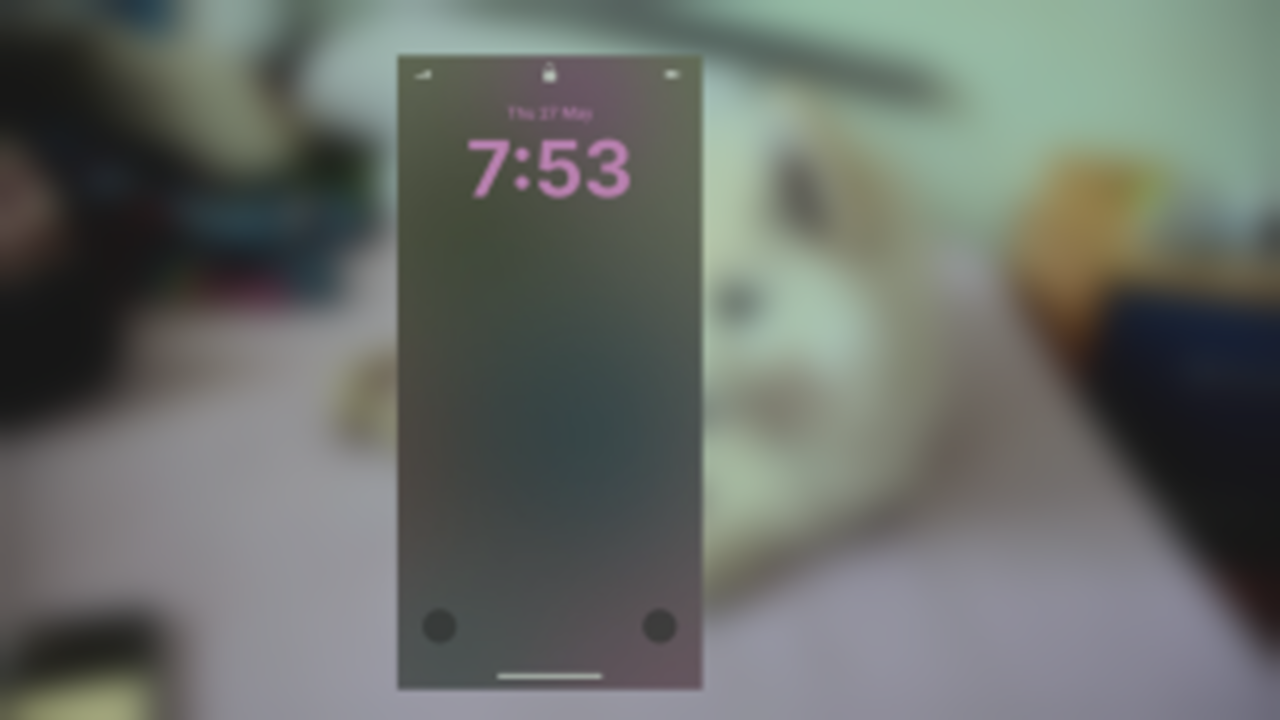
7.53
